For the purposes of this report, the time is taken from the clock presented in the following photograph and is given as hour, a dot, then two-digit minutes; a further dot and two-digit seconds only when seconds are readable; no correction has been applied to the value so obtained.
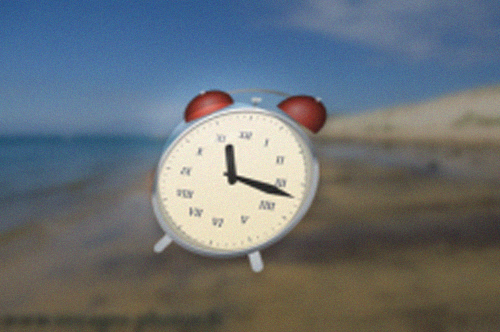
11.17
